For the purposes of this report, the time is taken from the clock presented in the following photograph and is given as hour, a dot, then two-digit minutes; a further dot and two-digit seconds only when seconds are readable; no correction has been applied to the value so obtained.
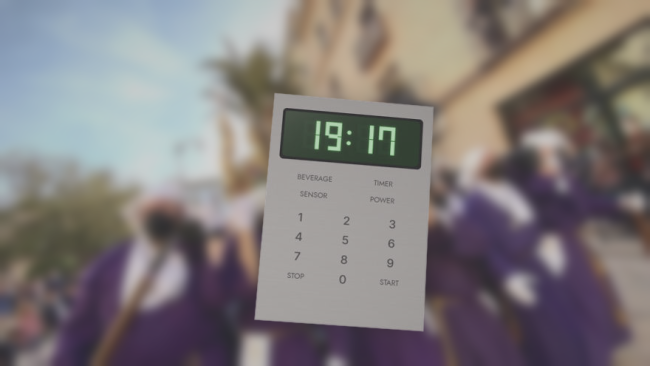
19.17
